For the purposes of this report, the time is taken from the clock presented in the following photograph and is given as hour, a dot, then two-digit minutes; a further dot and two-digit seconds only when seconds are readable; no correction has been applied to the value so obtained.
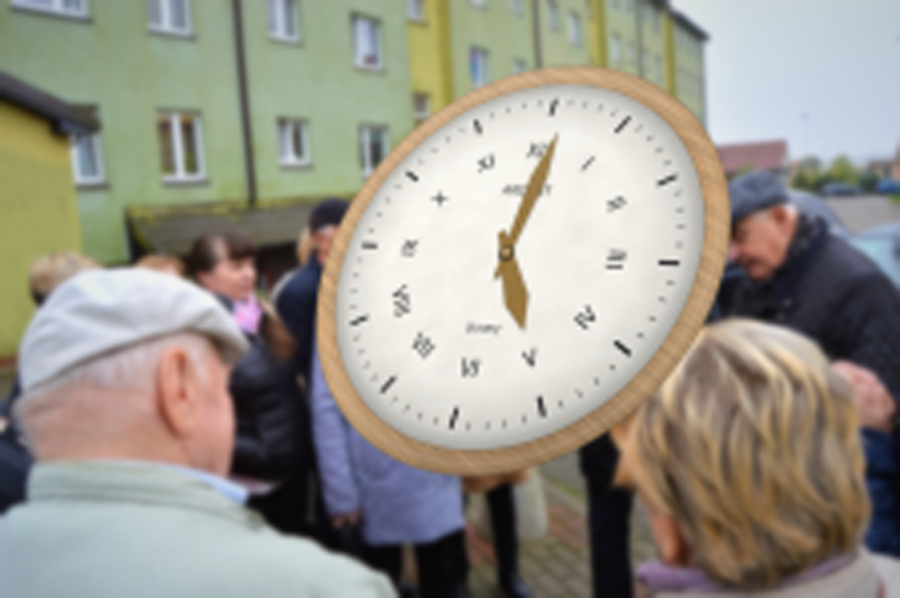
5.01
